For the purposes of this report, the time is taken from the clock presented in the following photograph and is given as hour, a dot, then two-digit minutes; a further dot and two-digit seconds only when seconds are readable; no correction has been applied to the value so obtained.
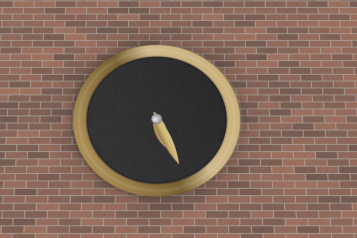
5.26
